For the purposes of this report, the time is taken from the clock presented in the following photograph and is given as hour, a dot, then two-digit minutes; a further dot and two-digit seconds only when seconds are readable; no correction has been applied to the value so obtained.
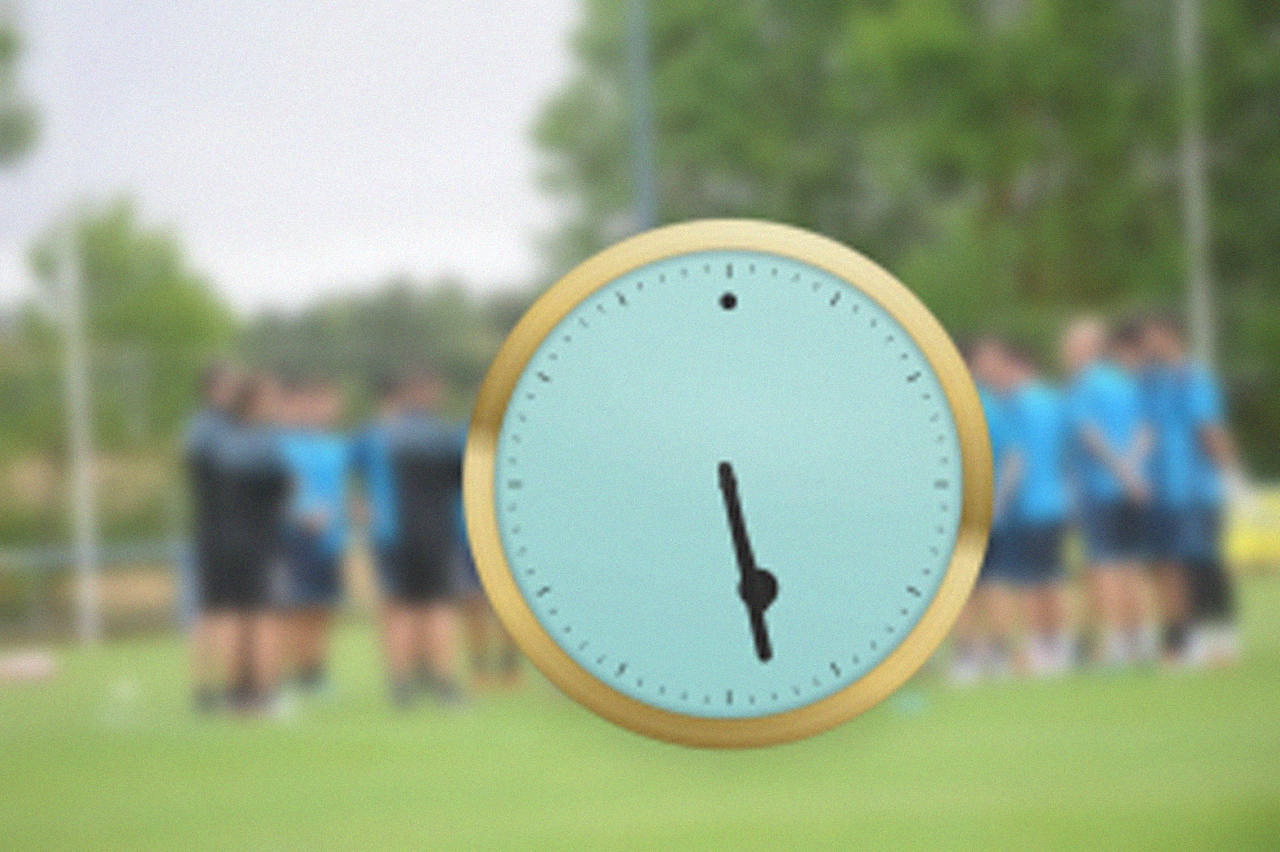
5.28
